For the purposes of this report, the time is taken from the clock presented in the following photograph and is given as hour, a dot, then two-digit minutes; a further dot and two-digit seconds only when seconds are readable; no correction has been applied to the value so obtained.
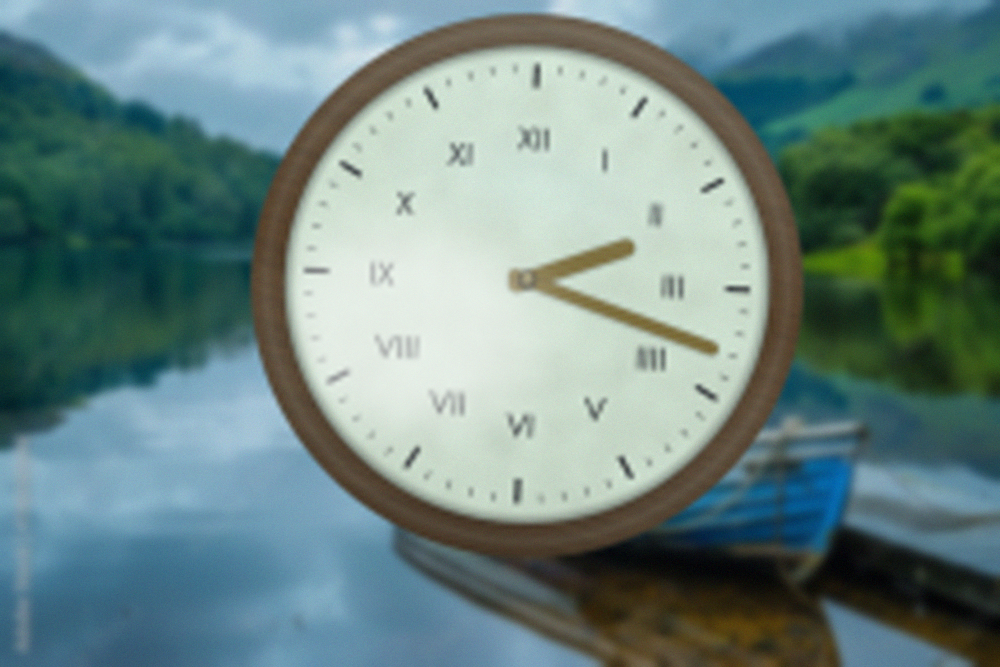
2.18
